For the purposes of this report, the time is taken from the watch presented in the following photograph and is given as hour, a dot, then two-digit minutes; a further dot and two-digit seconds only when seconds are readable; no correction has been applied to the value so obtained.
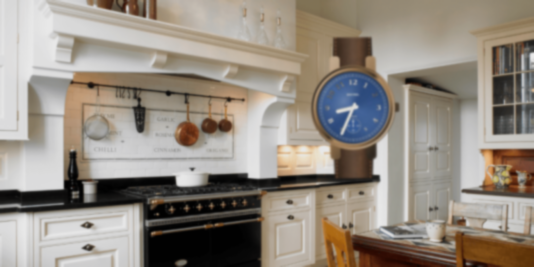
8.34
